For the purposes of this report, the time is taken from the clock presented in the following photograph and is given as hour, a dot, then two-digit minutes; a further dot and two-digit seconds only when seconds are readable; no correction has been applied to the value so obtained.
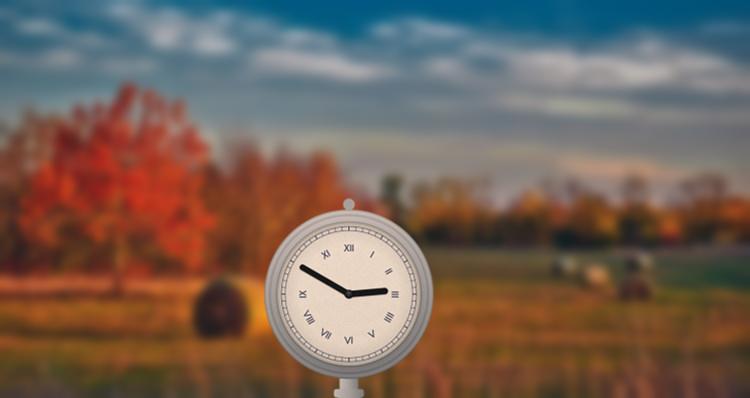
2.50
